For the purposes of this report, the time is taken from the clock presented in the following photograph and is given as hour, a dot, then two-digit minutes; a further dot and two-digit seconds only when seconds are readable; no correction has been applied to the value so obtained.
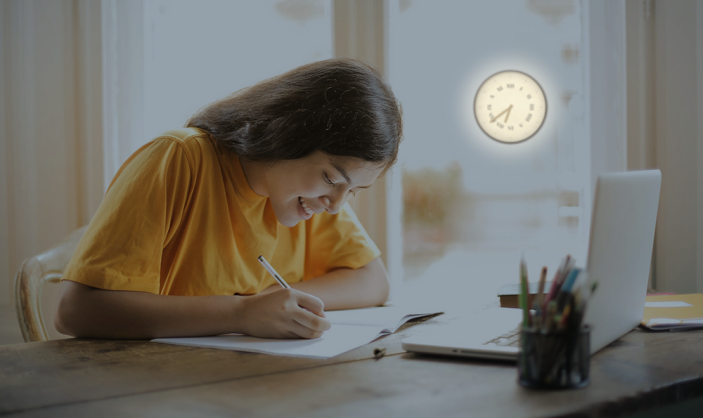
6.39
